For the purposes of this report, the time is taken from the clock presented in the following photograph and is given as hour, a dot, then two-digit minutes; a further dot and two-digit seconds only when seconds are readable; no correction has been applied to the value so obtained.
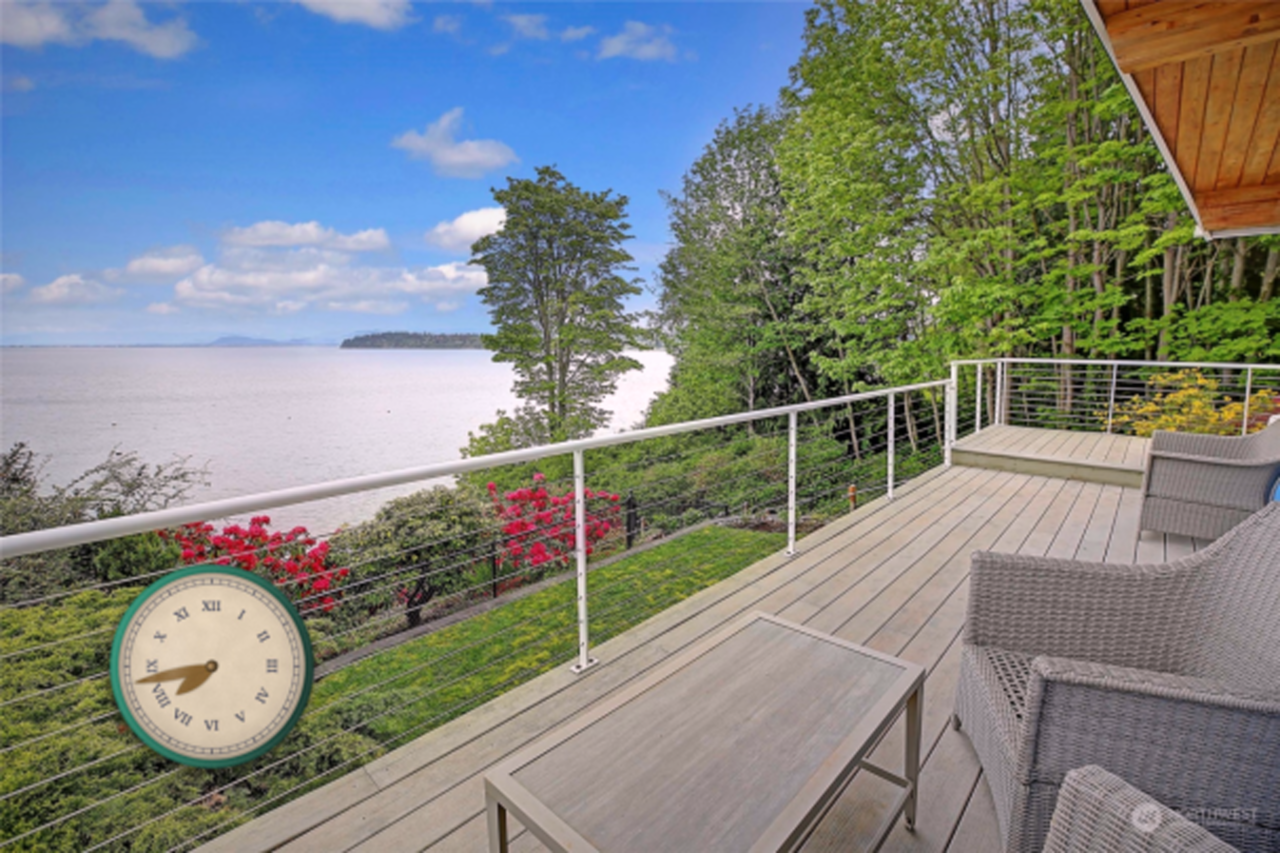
7.43
